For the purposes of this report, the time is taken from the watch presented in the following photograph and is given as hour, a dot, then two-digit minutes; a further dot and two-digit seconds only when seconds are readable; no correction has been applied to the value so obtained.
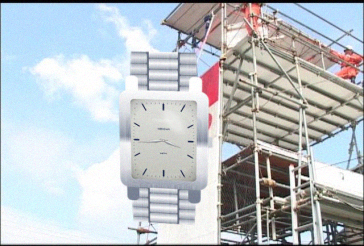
3.44
